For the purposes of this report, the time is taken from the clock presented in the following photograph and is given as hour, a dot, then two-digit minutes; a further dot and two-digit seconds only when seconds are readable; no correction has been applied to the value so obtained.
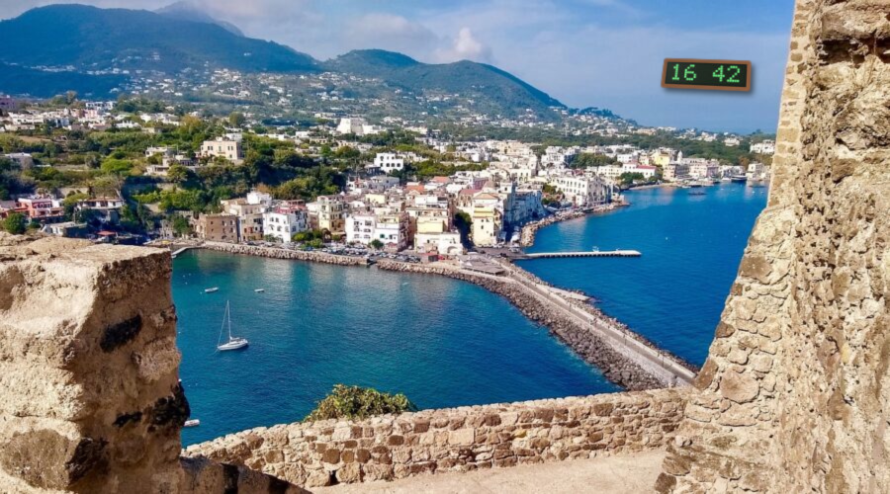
16.42
